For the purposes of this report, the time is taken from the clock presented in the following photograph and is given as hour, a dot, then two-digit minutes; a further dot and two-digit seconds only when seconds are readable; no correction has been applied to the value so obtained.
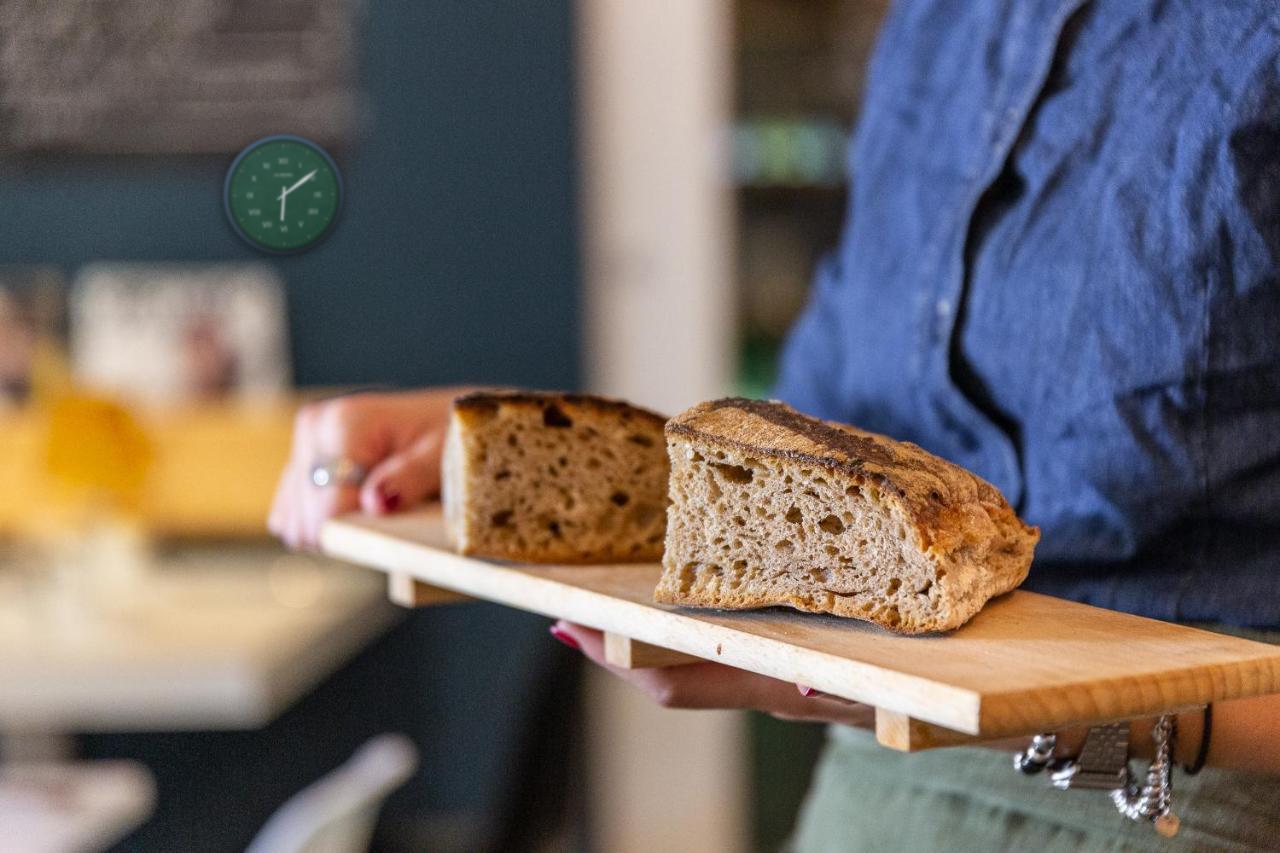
6.09
